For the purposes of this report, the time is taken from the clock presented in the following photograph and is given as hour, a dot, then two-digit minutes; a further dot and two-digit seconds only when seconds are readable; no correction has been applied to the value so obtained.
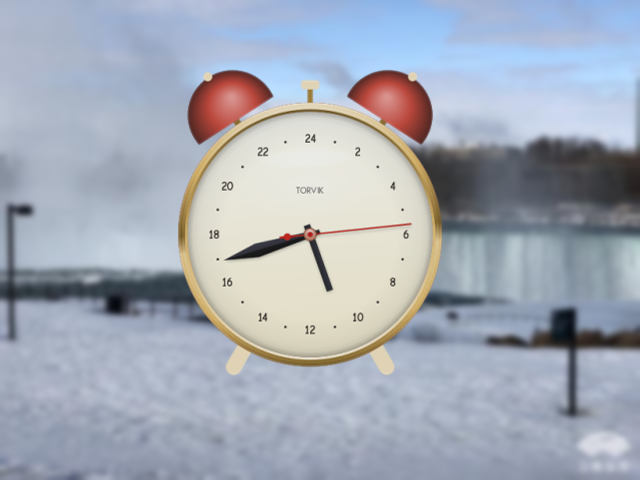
10.42.14
